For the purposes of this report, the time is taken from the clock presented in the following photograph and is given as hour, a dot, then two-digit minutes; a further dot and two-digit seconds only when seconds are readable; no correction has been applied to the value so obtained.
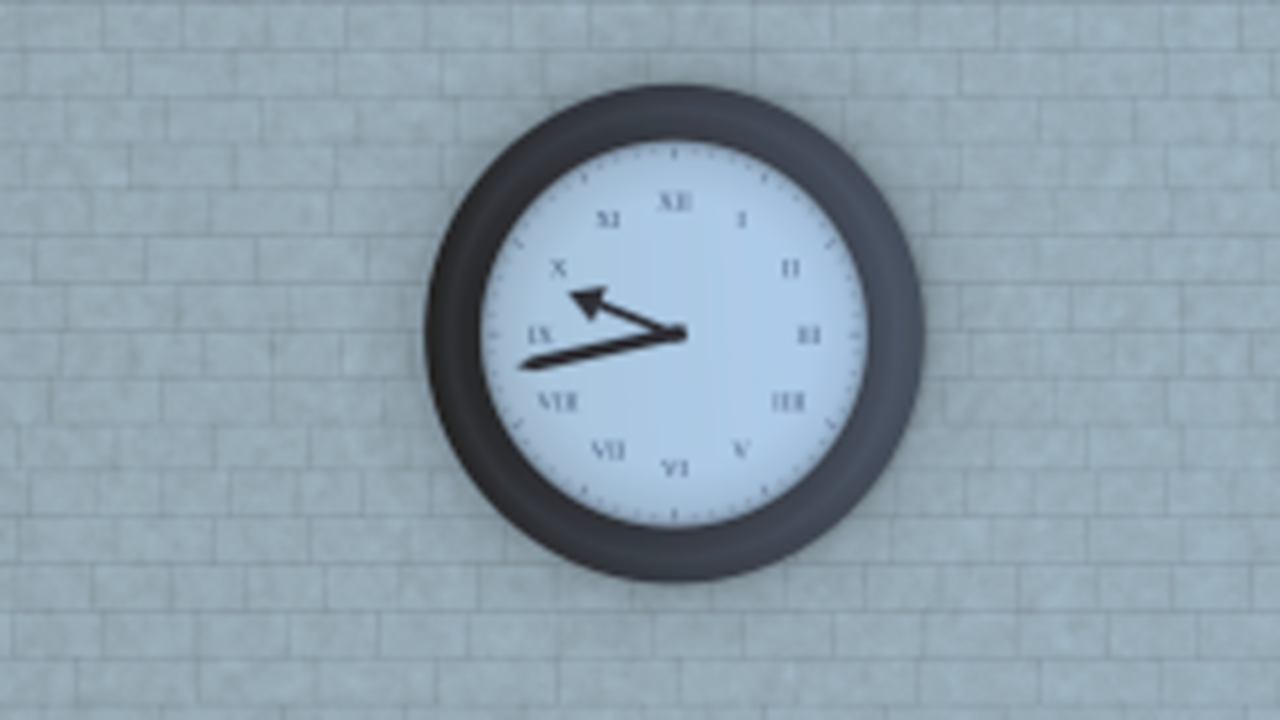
9.43
